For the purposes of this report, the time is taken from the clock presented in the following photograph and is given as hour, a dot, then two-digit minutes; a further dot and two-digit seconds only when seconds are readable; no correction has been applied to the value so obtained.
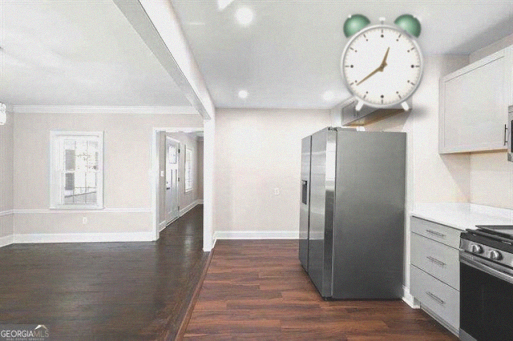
12.39
